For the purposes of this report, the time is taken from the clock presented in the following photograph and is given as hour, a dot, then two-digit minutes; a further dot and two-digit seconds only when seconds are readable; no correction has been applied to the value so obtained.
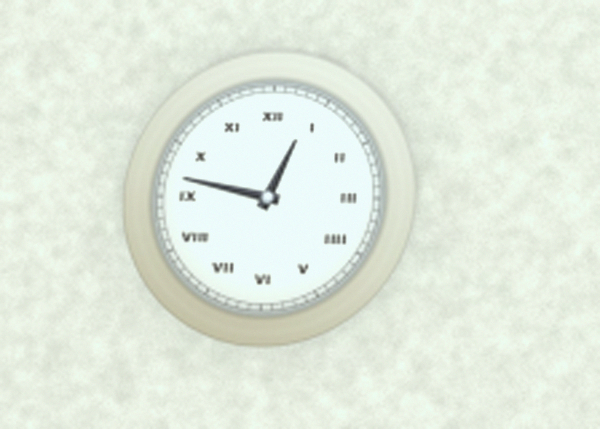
12.47
